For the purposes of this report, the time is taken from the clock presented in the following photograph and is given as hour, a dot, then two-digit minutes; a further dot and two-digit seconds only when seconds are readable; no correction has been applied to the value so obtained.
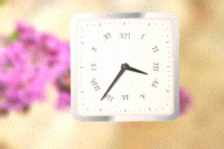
3.36
